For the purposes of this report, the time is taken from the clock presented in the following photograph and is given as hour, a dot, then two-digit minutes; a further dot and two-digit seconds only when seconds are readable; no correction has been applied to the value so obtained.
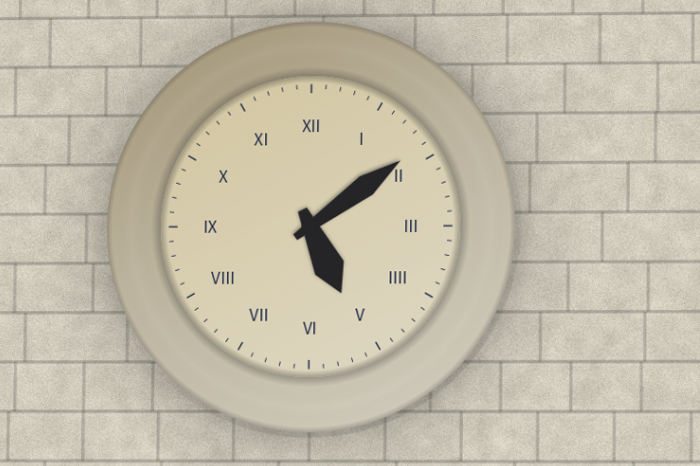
5.09
